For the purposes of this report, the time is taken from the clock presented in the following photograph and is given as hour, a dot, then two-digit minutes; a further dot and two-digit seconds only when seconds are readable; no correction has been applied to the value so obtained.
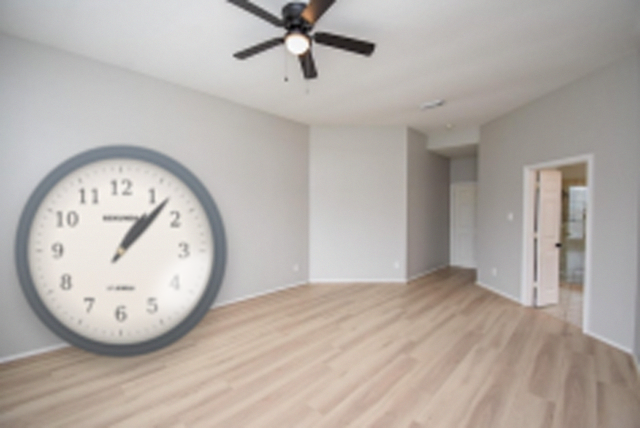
1.07
